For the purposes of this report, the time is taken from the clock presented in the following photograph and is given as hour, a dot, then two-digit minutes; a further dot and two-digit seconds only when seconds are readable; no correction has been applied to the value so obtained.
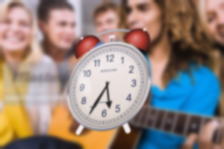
5.35
